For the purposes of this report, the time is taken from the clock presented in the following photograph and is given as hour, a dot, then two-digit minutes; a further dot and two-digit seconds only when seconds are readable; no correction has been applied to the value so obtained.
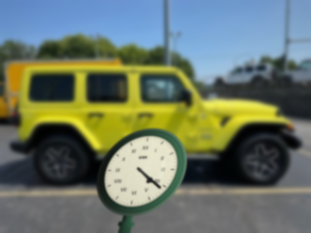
4.21
